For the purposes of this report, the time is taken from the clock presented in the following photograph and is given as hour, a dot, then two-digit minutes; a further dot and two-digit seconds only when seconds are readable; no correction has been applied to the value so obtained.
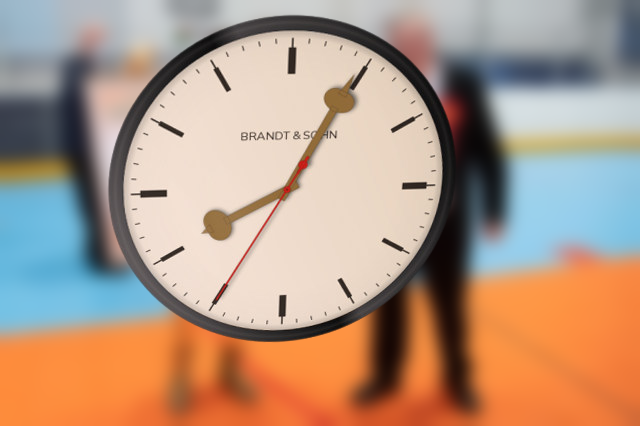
8.04.35
